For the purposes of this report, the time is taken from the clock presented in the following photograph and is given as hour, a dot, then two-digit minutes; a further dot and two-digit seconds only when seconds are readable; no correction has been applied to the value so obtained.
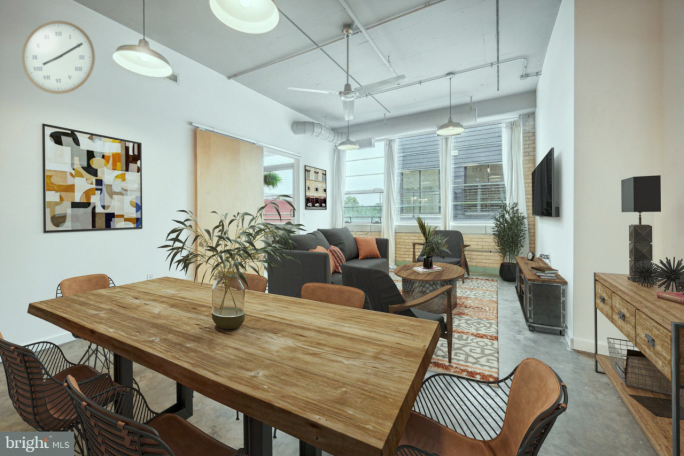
8.10
